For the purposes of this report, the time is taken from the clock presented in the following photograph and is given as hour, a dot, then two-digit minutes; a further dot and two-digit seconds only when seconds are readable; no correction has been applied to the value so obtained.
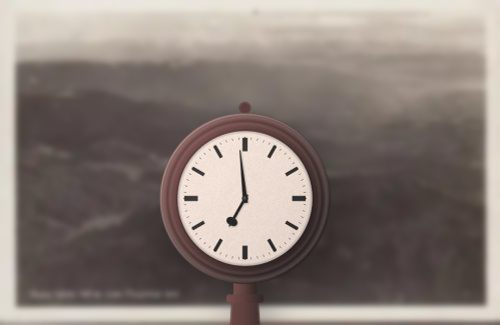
6.59
